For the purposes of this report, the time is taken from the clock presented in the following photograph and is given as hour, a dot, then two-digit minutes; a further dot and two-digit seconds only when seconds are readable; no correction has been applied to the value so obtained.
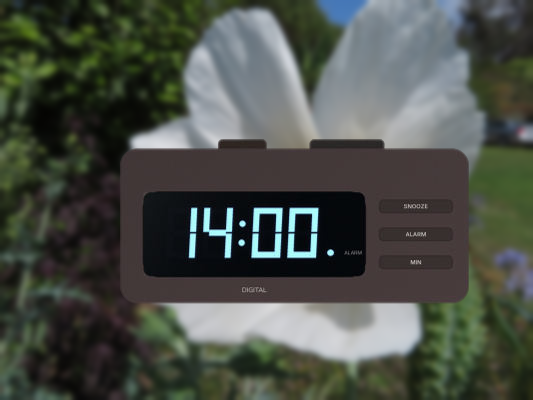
14.00
